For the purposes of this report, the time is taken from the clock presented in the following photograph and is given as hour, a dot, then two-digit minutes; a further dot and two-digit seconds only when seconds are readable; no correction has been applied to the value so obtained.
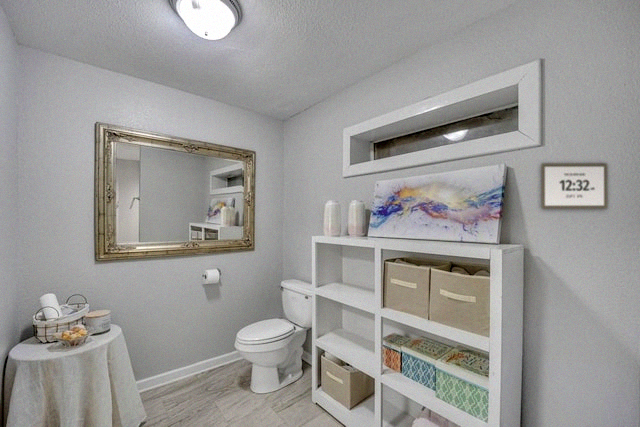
12.32
